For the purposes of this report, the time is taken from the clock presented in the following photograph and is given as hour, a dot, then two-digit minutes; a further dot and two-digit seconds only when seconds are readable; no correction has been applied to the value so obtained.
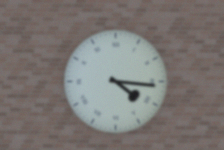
4.16
